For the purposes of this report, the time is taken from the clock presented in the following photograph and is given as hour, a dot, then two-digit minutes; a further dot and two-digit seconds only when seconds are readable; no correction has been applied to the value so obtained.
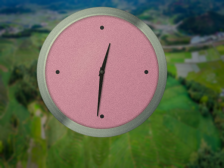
12.31
